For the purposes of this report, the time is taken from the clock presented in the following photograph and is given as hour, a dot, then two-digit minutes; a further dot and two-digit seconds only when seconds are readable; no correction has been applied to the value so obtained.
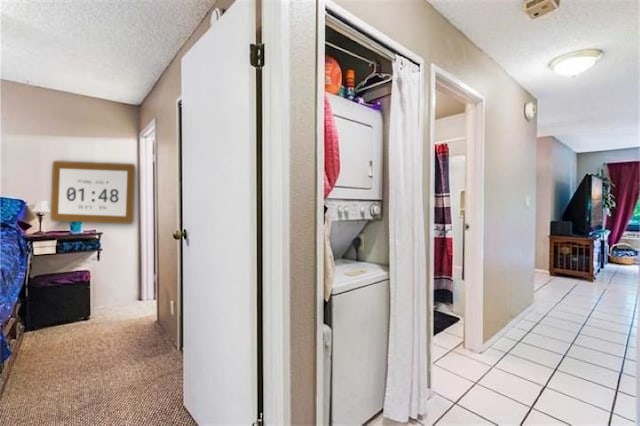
1.48
